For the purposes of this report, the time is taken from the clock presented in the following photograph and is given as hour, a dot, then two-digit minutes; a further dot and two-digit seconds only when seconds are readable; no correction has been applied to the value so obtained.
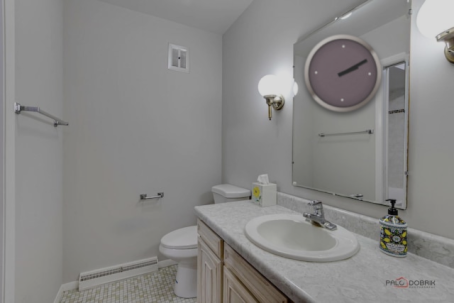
2.10
